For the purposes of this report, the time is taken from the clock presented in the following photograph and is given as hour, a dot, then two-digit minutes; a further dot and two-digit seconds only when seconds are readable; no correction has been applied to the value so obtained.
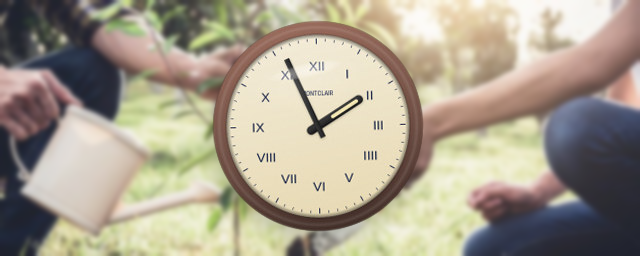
1.56
